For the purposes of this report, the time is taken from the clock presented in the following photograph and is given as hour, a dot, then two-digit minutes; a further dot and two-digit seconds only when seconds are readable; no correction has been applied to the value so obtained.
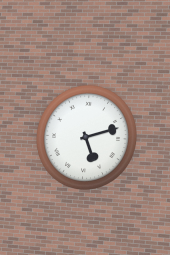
5.12
